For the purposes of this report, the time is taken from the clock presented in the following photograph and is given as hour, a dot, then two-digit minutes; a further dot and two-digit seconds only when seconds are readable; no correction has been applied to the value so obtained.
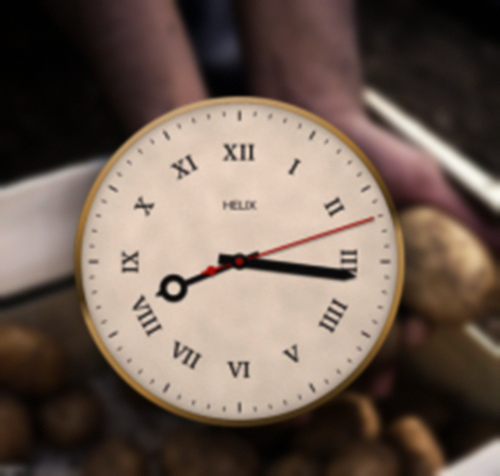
8.16.12
